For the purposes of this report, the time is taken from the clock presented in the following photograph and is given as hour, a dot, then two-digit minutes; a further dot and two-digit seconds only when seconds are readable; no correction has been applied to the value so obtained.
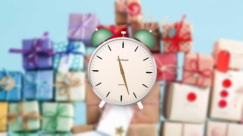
11.27
